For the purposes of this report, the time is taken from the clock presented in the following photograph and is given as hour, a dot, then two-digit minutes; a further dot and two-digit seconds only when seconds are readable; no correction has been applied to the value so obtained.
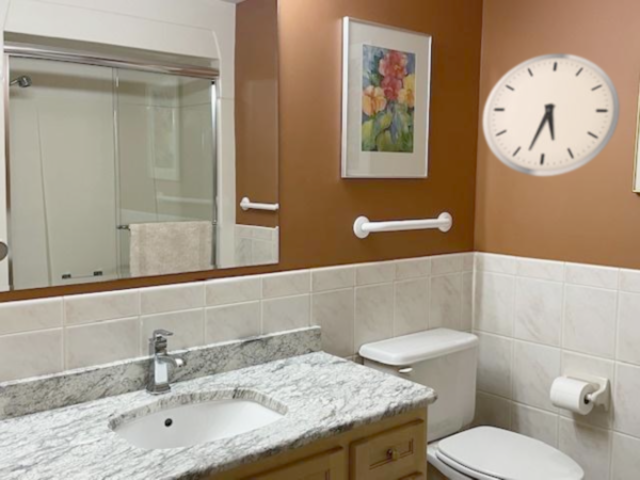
5.33
